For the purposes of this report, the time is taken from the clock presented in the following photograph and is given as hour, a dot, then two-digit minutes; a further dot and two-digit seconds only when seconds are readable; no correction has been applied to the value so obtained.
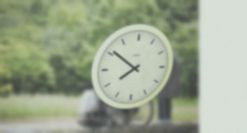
7.51
